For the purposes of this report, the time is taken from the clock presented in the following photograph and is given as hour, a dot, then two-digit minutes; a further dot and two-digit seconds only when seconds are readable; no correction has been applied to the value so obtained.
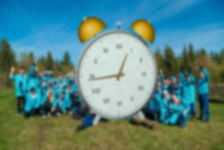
12.44
